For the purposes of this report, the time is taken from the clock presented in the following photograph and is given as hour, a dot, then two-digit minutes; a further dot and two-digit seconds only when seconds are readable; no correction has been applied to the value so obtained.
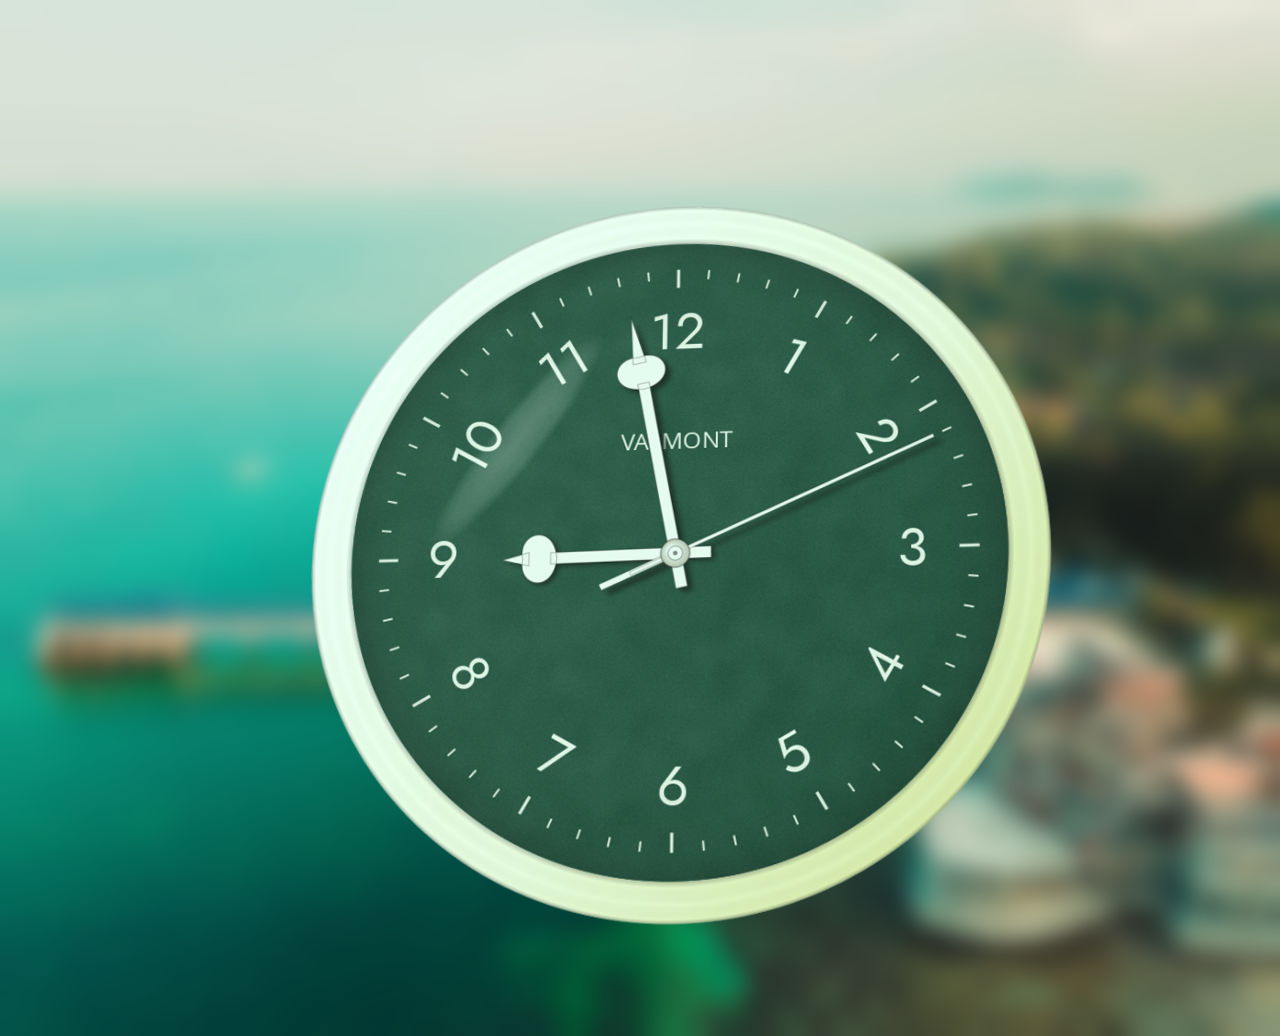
8.58.11
